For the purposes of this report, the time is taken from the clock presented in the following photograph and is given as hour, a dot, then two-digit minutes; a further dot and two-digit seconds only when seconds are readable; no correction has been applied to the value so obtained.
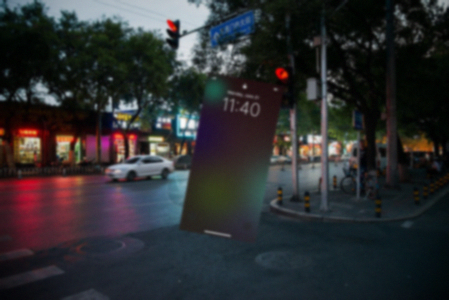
11.40
